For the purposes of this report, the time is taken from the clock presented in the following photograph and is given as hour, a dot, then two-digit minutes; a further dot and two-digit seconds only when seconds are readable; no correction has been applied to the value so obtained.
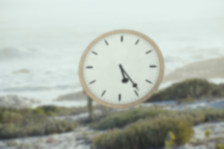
5.24
